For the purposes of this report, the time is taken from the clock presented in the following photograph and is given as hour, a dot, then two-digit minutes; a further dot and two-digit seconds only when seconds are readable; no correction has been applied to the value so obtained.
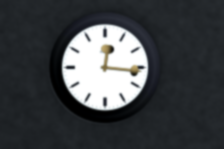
12.16
